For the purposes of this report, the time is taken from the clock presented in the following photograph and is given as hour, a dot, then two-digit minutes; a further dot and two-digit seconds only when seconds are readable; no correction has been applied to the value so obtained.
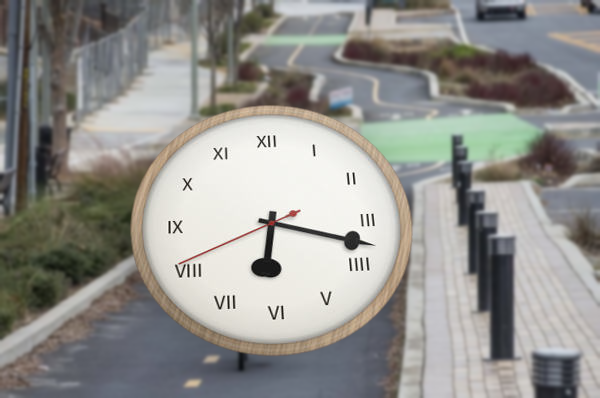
6.17.41
